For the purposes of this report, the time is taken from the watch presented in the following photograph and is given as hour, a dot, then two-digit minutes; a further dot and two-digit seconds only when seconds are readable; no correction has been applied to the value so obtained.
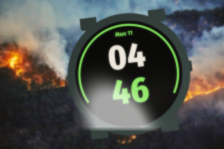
4.46
